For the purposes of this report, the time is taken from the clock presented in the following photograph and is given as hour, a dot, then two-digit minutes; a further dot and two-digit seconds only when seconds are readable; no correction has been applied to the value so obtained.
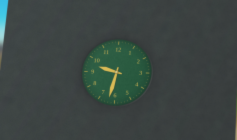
9.32
